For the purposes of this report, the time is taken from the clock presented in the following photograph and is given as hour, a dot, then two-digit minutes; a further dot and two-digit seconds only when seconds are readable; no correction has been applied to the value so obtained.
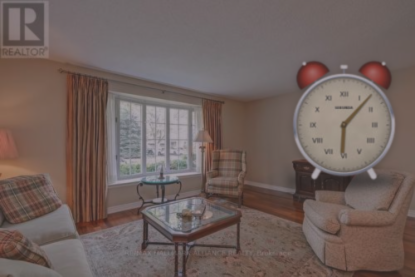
6.07
